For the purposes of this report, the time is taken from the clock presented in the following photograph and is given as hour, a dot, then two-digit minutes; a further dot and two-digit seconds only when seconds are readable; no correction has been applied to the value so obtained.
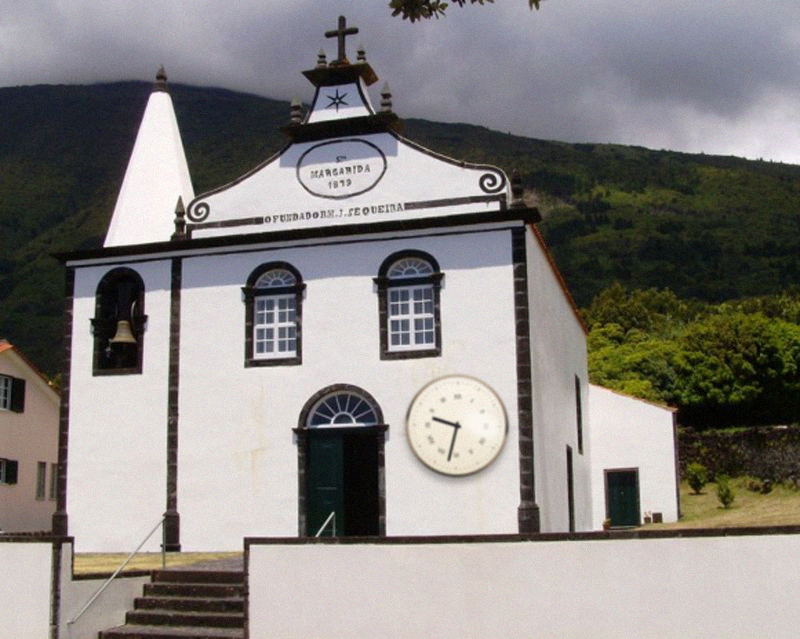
9.32
